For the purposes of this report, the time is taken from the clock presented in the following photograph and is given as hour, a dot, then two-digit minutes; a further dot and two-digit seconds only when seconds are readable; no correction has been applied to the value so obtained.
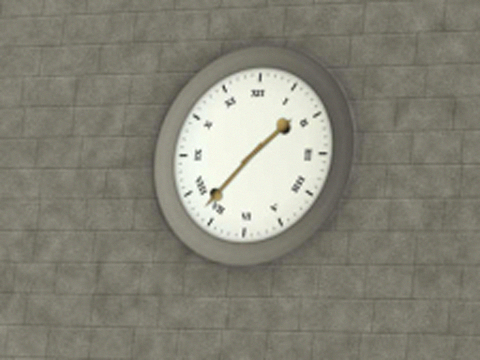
1.37
